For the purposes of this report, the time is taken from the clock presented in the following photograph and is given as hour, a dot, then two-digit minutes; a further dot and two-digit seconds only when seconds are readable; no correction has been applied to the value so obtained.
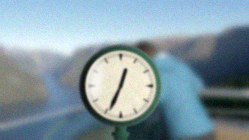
12.34
